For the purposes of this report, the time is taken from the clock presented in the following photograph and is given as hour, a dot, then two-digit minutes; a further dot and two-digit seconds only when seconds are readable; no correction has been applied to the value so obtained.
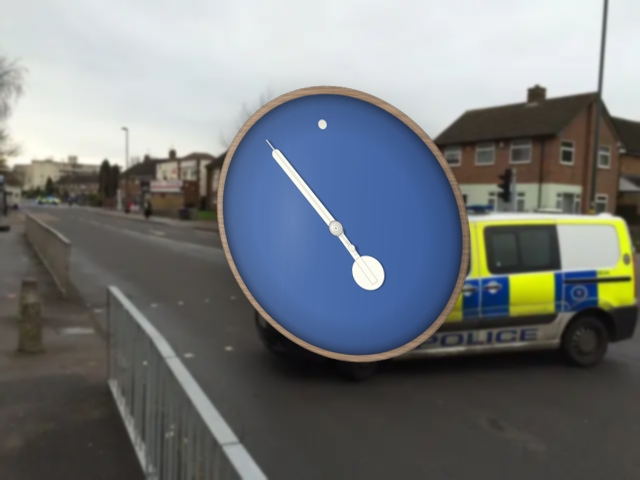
4.53.54
